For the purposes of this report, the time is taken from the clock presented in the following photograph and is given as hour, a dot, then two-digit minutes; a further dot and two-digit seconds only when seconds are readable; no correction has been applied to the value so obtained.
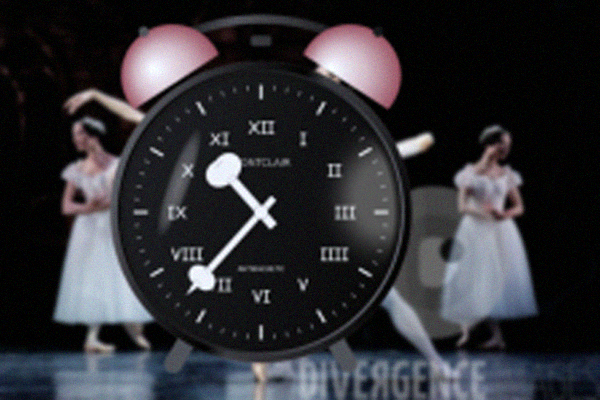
10.37
